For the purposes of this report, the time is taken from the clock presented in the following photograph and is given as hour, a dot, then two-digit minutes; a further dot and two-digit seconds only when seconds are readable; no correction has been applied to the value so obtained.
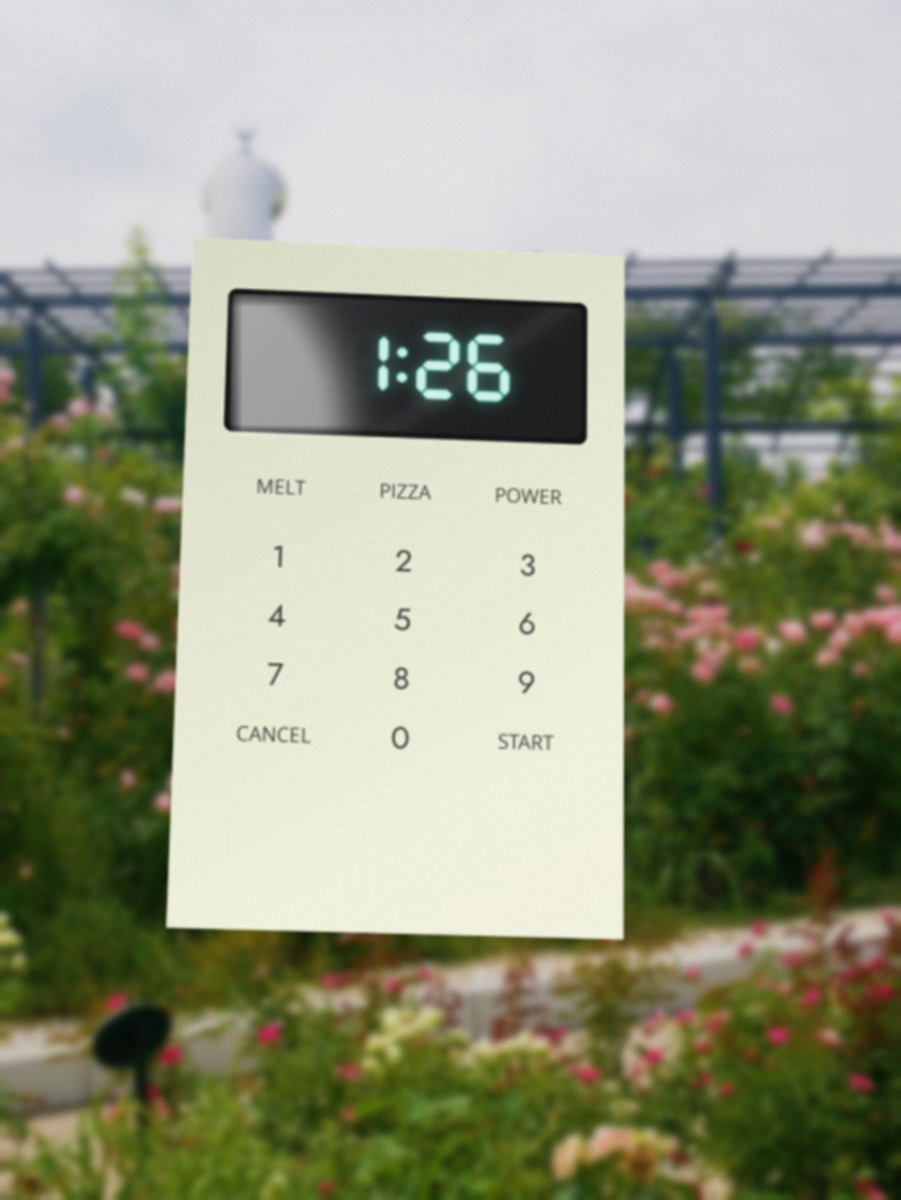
1.26
